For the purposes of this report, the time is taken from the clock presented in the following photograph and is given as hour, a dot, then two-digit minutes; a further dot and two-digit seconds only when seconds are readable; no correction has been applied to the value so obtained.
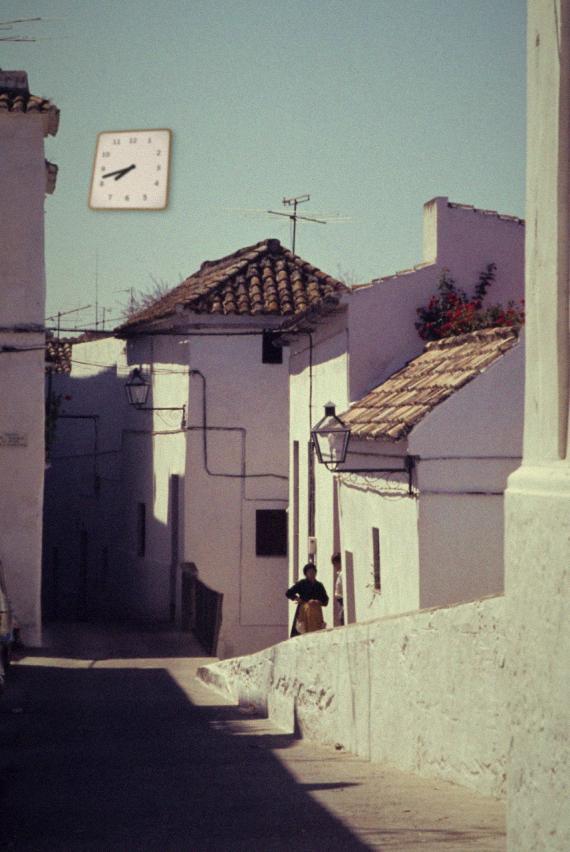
7.42
